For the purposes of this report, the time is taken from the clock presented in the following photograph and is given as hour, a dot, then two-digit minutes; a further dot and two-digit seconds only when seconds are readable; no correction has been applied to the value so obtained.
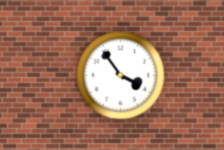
3.54
